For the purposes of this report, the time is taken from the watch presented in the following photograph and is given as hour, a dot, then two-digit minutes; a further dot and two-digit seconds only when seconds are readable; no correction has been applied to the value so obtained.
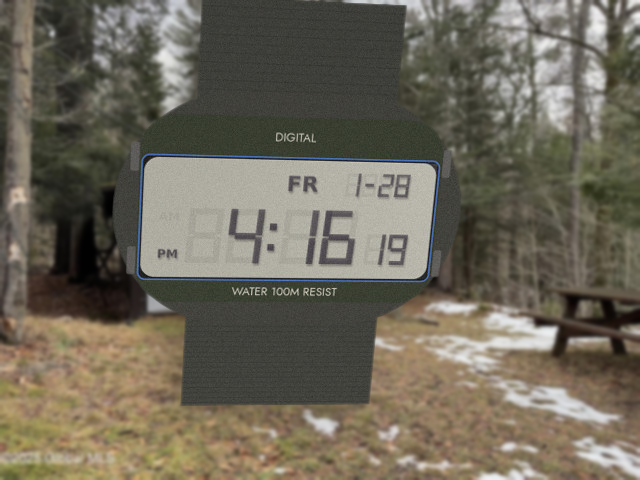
4.16.19
